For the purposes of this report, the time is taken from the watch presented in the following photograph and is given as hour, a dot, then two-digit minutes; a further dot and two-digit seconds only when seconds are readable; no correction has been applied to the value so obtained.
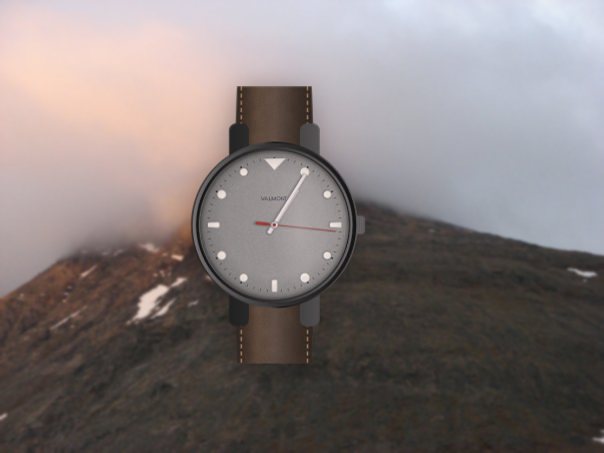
1.05.16
